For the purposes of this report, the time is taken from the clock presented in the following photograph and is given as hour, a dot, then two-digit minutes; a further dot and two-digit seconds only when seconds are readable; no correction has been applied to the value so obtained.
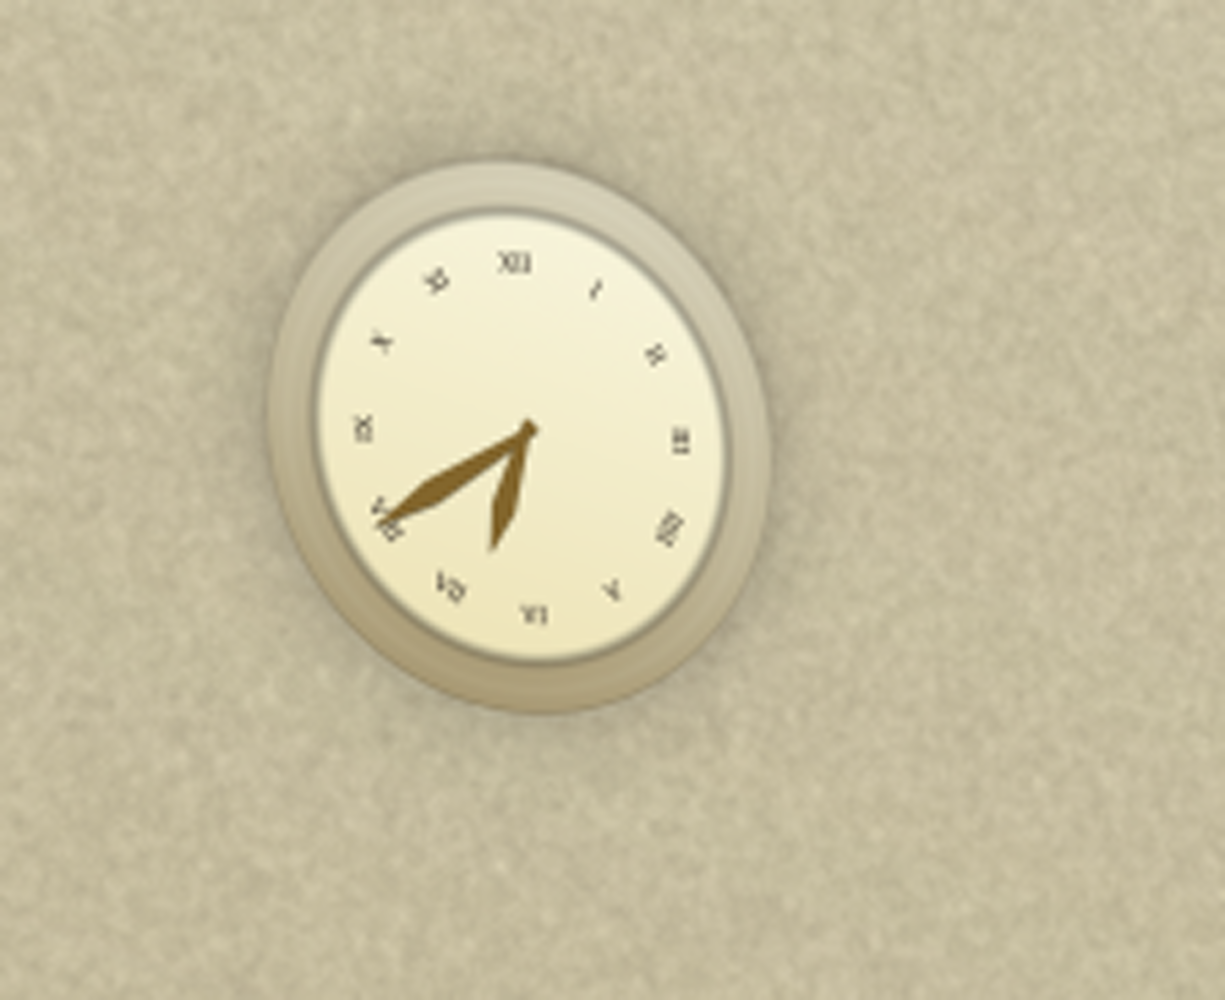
6.40
